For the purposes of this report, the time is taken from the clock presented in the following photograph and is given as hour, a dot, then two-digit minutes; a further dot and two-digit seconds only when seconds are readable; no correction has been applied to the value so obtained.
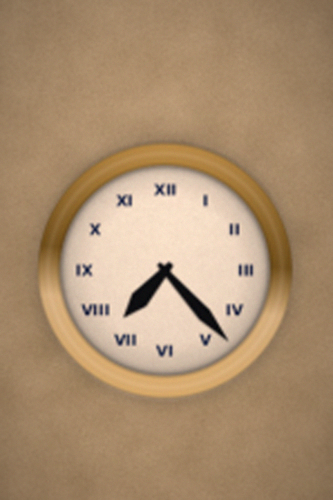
7.23
